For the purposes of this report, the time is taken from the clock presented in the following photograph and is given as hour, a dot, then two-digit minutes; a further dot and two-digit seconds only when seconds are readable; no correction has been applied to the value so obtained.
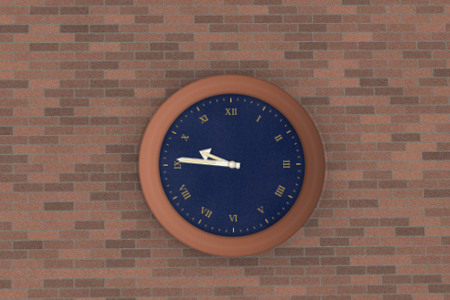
9.46
